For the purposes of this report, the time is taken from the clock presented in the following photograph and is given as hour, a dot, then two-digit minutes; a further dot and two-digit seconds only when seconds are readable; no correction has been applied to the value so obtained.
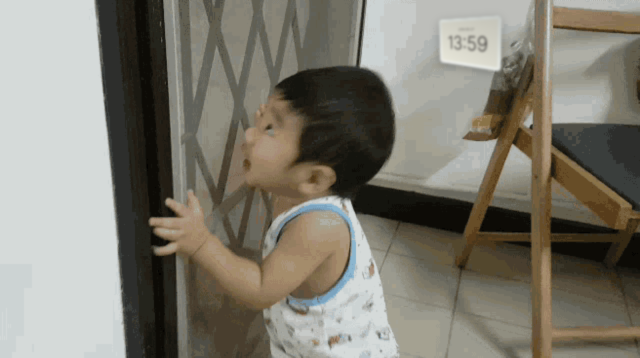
13.59
